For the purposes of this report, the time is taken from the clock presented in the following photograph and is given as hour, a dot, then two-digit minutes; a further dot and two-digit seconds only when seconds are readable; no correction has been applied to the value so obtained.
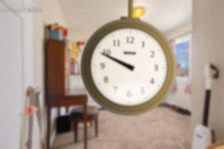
9.49
